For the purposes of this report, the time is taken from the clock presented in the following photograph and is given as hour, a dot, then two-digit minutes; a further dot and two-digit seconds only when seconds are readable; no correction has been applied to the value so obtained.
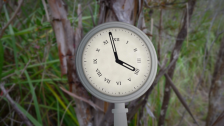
3.58
